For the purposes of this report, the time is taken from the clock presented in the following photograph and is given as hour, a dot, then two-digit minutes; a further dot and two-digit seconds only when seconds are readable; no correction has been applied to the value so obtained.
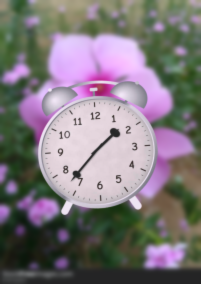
1.37
